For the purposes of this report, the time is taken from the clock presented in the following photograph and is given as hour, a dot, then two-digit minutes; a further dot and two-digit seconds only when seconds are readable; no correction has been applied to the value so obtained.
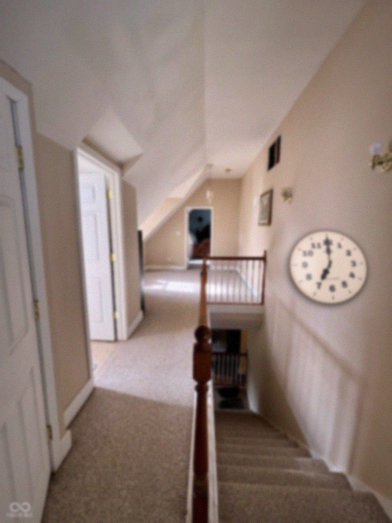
7.00
